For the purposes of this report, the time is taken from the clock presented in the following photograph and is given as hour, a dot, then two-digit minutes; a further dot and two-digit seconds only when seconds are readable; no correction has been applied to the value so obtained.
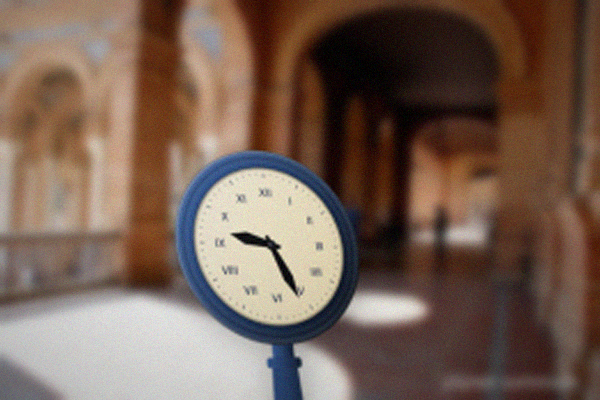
9.26
